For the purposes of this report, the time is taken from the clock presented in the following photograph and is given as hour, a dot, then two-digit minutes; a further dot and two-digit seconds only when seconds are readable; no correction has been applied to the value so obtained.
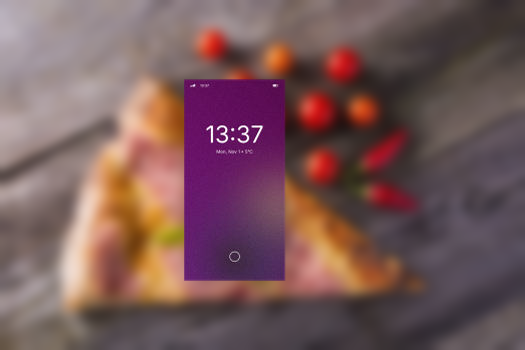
13.37
